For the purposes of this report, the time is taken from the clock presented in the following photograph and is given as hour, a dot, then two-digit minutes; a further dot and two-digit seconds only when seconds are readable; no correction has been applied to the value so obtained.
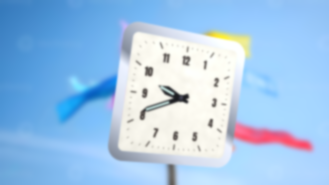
9.41
